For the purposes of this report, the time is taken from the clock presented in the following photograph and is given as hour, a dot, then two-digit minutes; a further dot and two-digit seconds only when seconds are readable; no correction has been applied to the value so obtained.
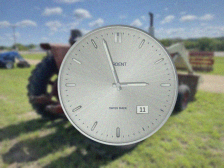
2.57
